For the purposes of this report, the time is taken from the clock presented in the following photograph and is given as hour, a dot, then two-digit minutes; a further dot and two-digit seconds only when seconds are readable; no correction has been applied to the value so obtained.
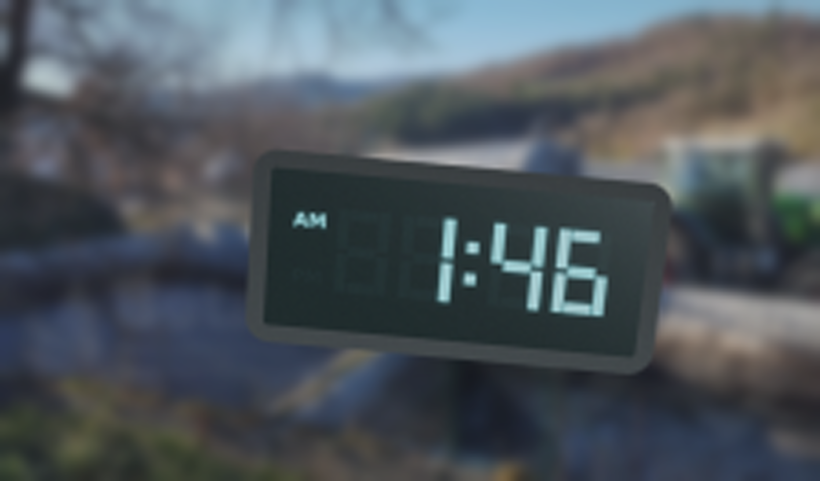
1.46
